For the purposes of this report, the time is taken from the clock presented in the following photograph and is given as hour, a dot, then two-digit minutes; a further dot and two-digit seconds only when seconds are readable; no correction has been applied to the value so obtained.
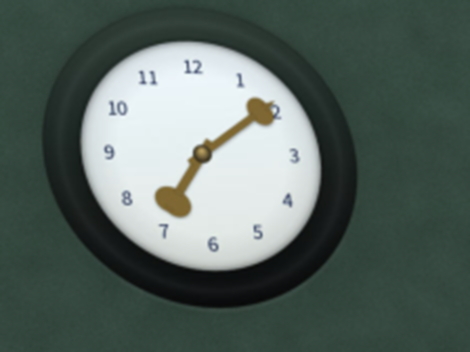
7.09
